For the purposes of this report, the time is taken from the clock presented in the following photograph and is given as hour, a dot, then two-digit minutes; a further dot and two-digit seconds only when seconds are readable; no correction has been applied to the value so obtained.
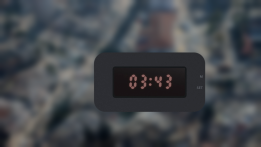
3.43
